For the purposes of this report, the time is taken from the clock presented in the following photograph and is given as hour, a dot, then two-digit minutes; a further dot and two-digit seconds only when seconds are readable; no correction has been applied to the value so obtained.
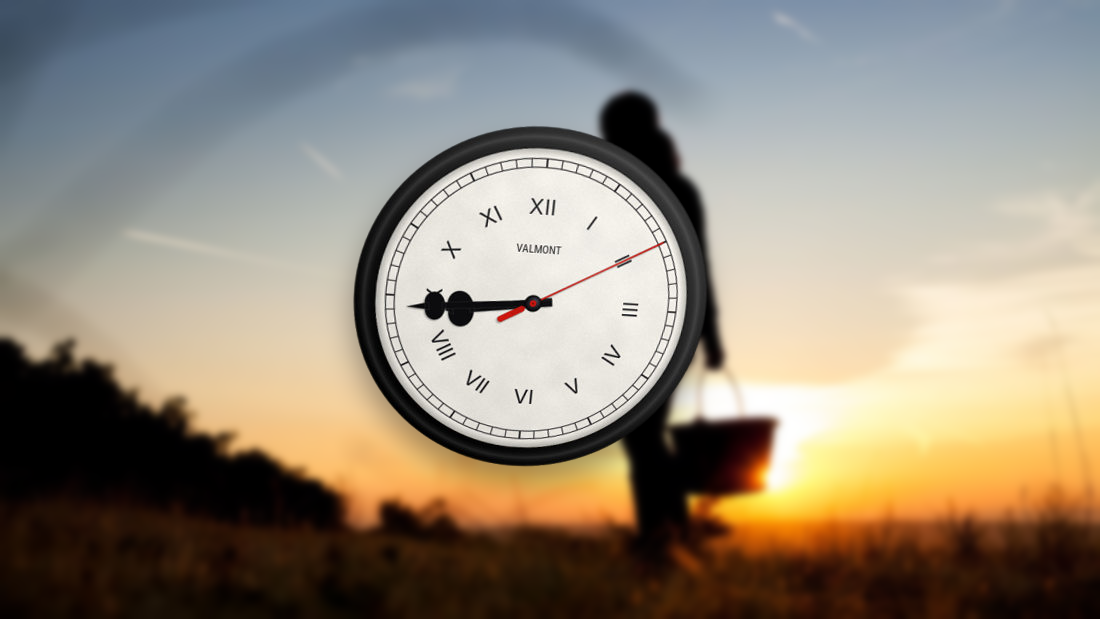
8.44.10
